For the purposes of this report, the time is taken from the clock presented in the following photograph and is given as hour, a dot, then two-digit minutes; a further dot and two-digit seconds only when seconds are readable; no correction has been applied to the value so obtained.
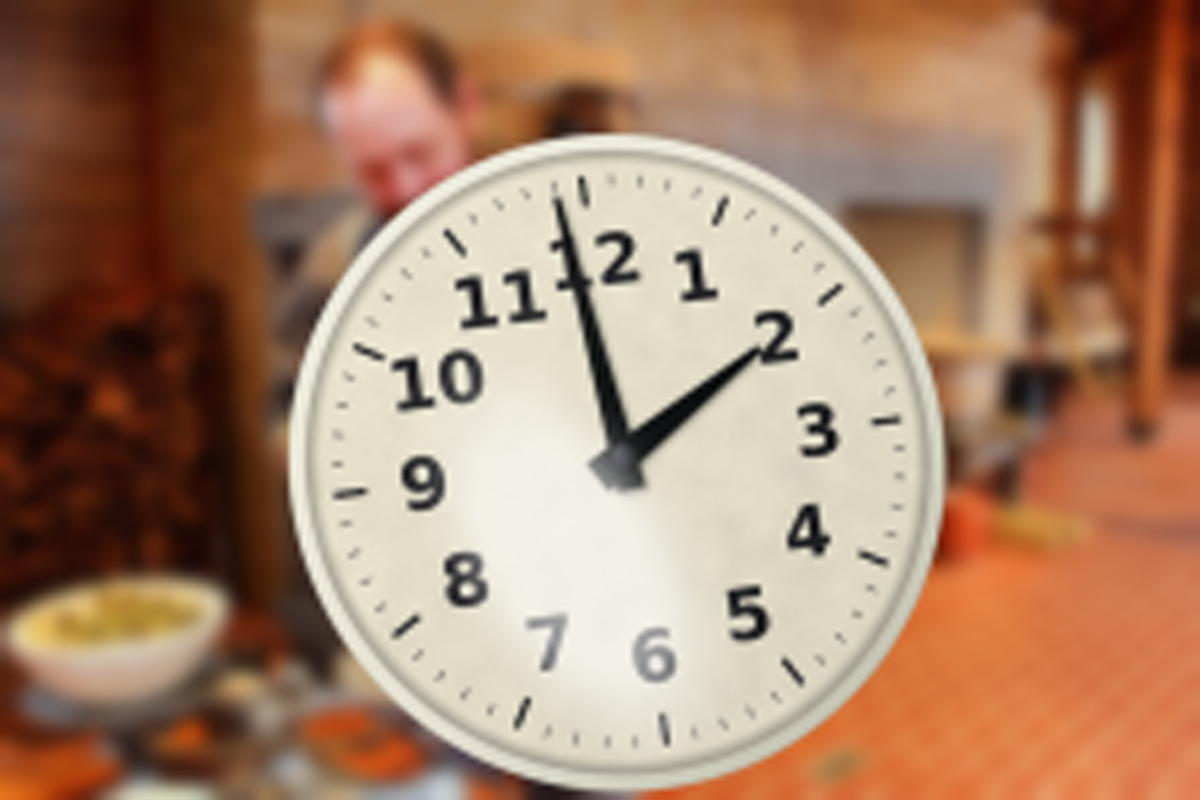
1.59
